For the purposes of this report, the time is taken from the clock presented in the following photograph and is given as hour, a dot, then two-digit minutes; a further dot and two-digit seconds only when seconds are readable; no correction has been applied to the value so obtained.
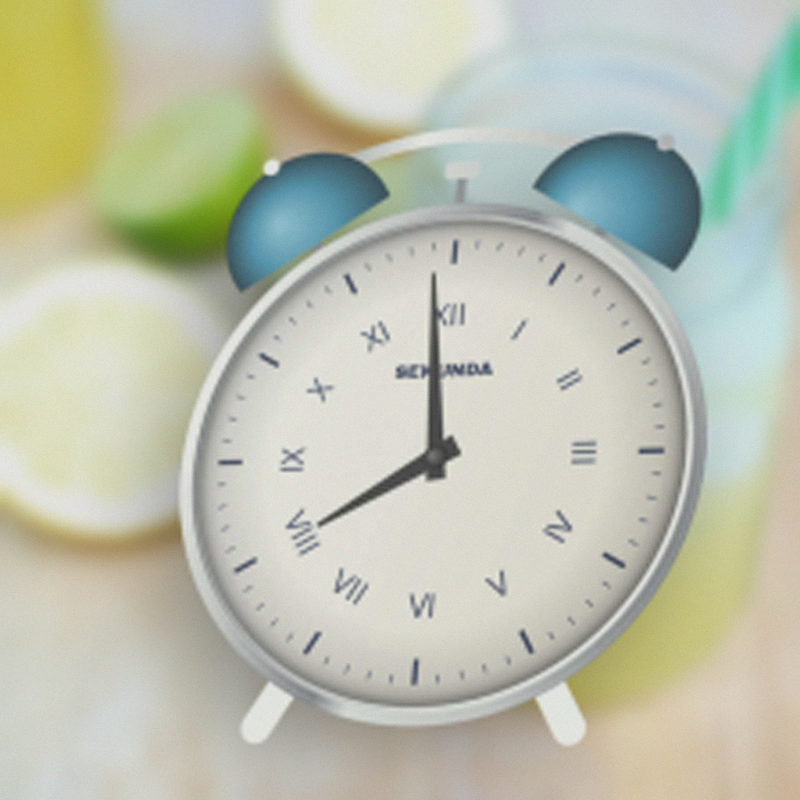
7.59
